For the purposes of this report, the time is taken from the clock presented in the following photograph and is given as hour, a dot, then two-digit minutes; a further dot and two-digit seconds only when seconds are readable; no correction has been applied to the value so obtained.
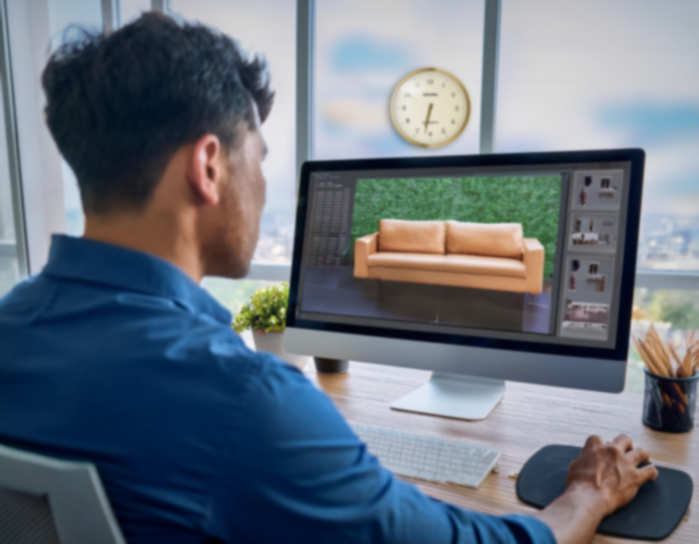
6.32
